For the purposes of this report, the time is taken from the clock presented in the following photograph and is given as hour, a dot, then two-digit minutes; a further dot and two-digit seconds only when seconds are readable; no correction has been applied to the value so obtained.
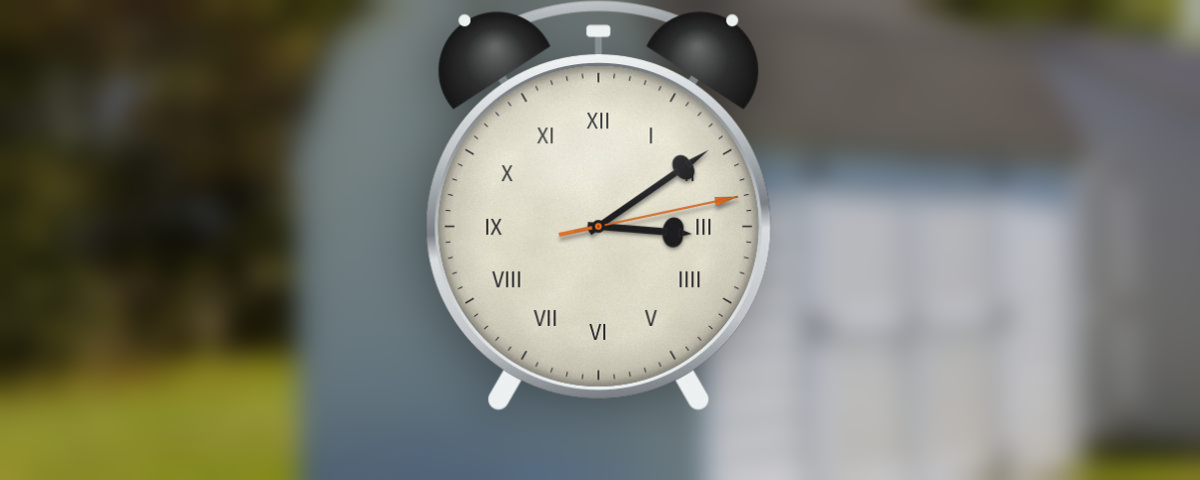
3.09.13
